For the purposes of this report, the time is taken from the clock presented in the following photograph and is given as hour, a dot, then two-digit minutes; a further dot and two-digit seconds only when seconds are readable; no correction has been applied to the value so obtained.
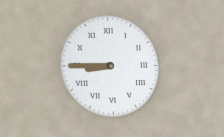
8.45
